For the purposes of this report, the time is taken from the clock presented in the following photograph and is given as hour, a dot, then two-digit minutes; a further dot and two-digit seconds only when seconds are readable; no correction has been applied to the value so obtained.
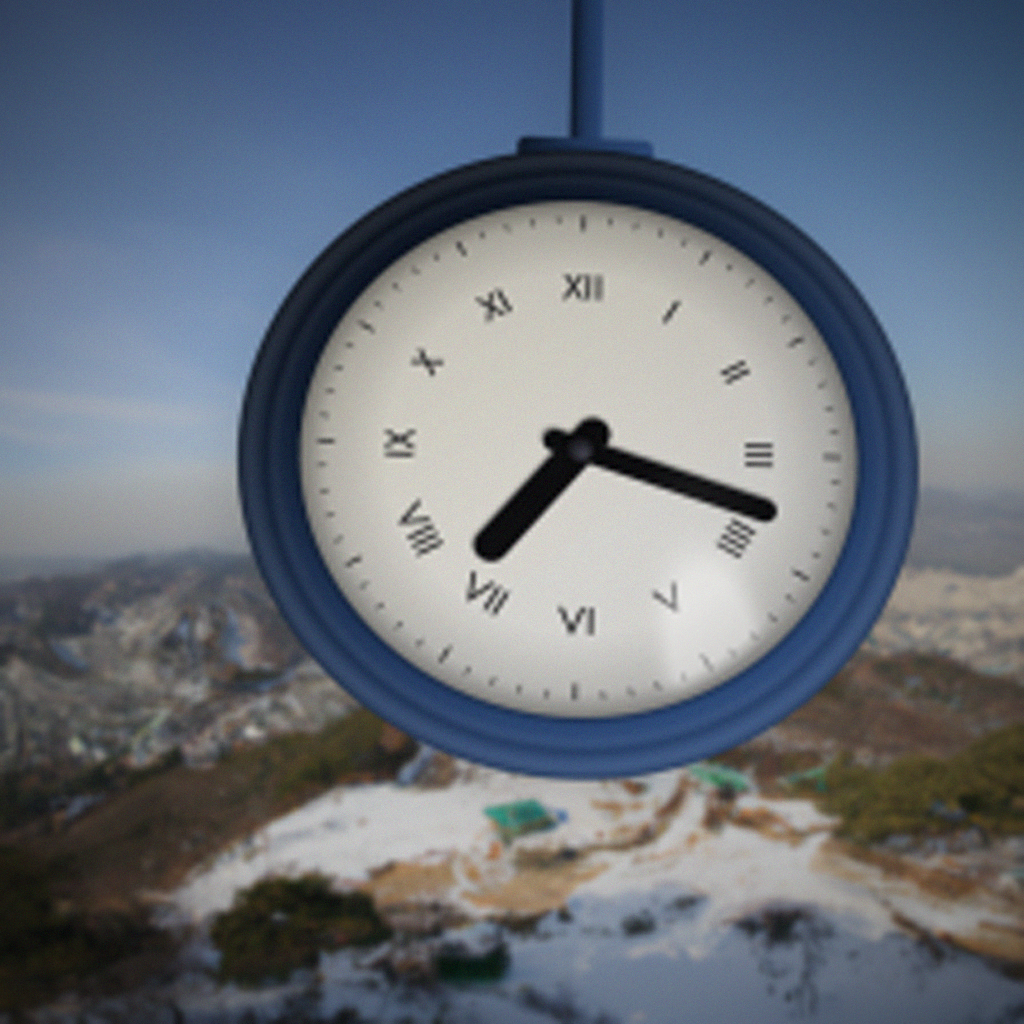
7.18
